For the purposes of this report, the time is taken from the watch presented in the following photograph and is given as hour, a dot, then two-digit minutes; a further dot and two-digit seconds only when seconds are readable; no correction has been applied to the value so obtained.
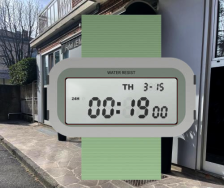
0.19.00
